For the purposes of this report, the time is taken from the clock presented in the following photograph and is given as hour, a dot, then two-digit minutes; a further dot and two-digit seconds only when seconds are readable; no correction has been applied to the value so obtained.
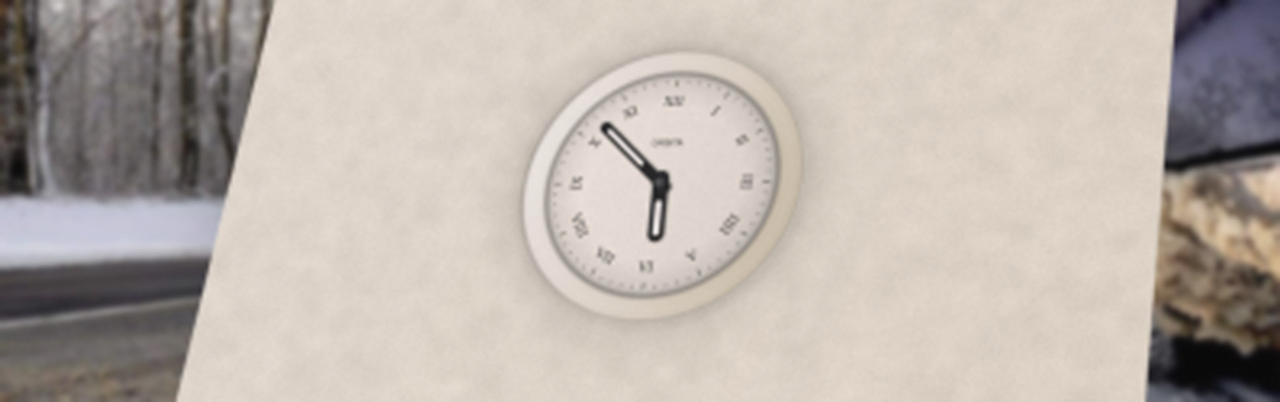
5.52
